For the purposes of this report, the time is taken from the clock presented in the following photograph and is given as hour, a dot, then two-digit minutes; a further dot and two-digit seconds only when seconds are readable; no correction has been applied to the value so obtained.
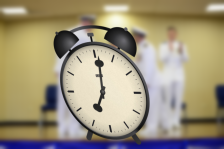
7.01
